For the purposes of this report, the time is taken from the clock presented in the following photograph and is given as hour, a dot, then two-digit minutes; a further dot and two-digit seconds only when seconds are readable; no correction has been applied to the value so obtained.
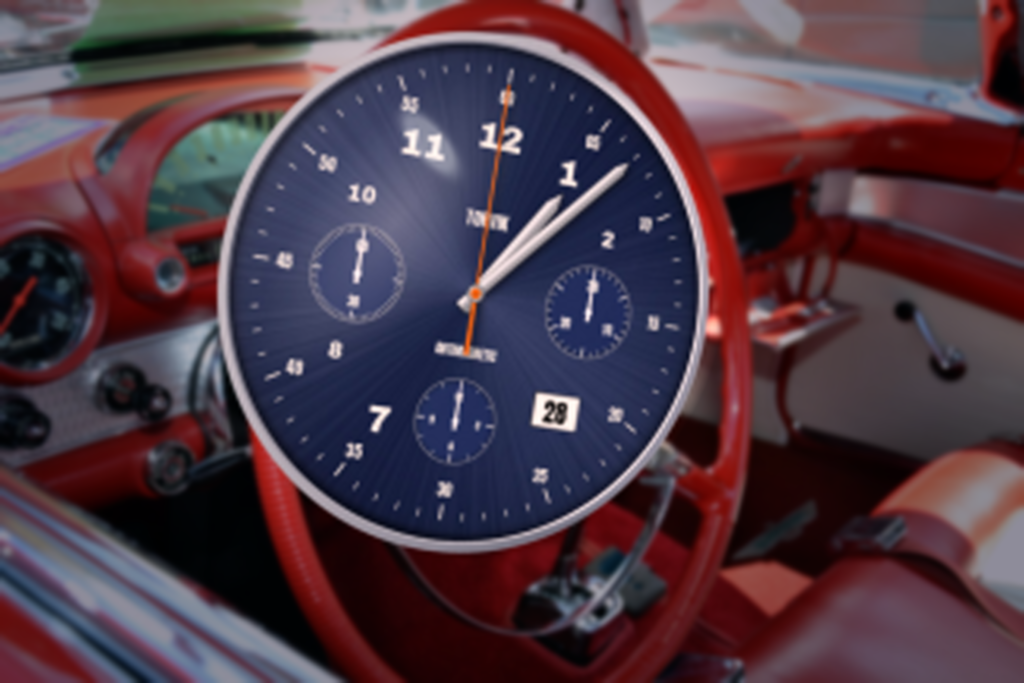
1.07
